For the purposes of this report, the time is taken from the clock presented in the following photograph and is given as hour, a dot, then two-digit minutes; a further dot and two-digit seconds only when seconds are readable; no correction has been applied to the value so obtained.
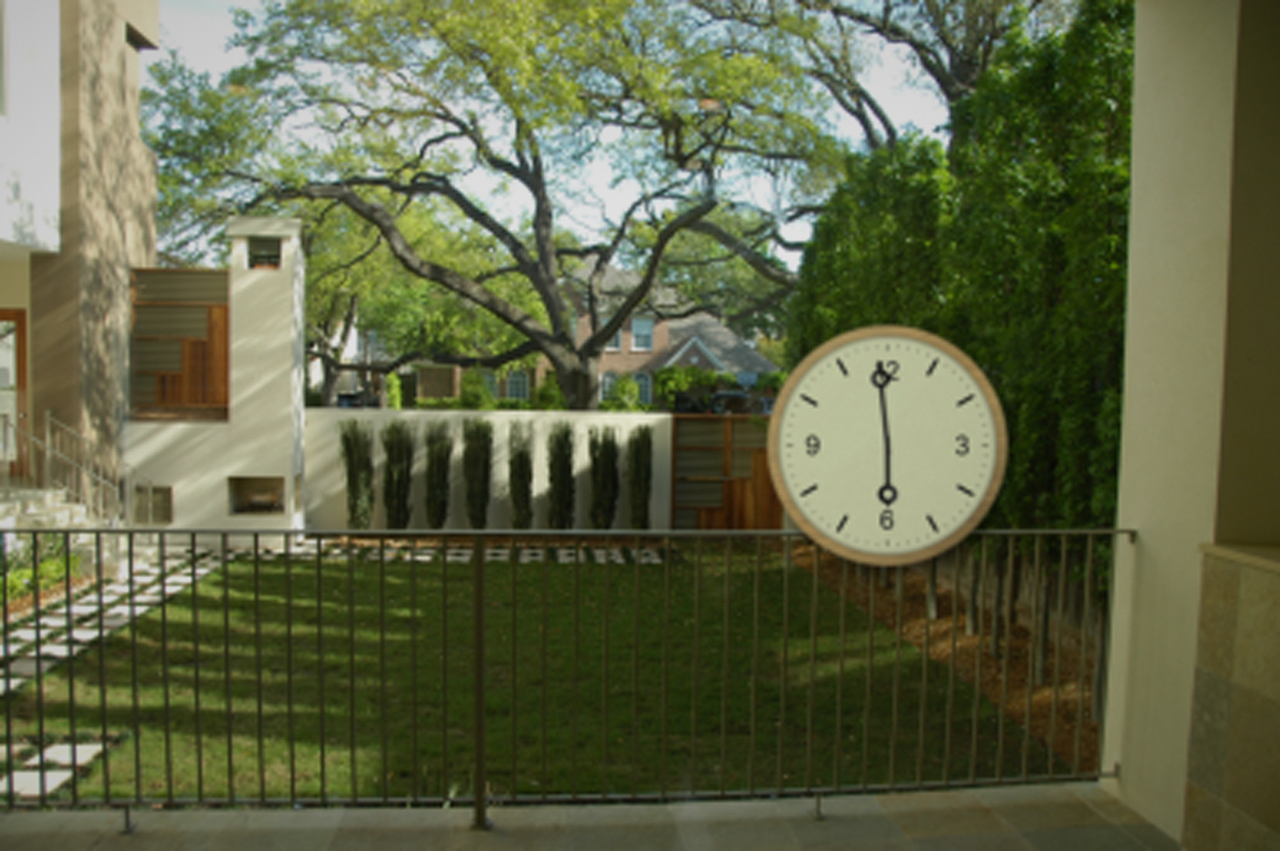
5.59
